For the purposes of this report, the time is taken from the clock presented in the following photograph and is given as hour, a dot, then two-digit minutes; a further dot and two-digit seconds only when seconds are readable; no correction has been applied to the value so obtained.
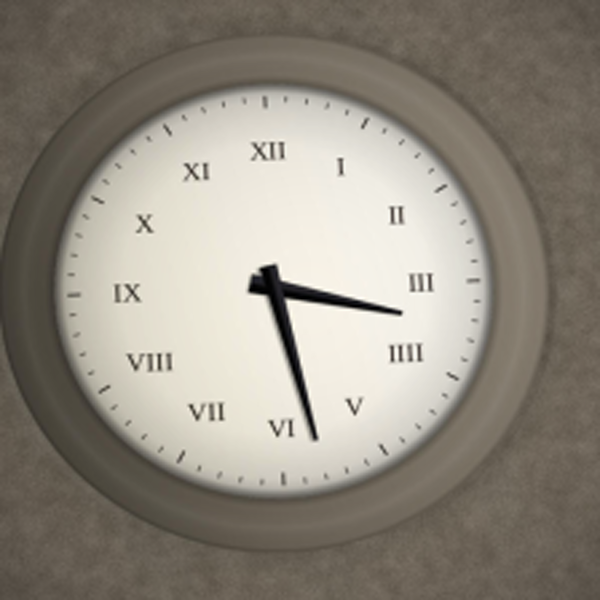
3.28
